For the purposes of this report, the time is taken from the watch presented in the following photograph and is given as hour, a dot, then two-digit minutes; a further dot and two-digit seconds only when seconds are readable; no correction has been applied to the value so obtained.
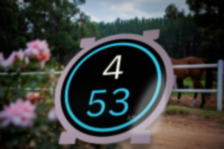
4.53
